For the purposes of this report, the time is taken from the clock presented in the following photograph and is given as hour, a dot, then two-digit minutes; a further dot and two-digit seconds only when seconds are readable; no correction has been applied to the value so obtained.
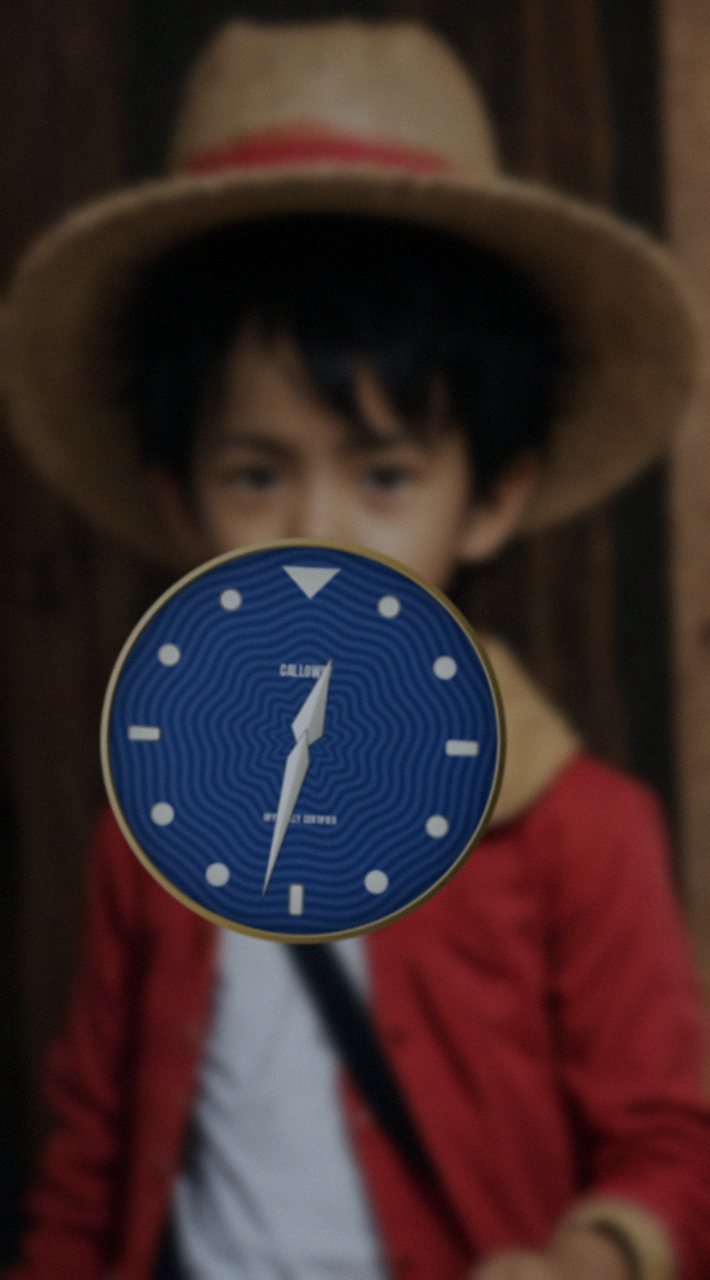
12.32
